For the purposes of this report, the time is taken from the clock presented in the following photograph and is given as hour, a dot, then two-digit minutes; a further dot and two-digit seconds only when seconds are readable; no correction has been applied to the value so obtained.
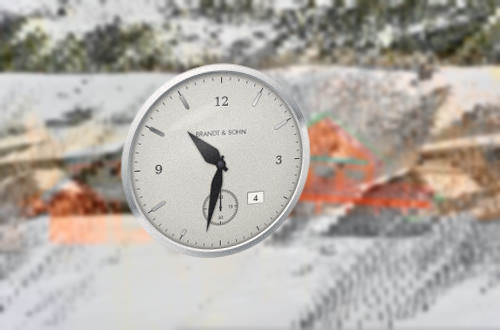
10.32
